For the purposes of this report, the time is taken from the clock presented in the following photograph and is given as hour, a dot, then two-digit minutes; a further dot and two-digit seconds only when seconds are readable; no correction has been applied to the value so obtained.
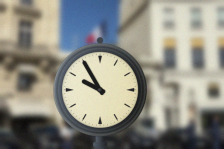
9.55
